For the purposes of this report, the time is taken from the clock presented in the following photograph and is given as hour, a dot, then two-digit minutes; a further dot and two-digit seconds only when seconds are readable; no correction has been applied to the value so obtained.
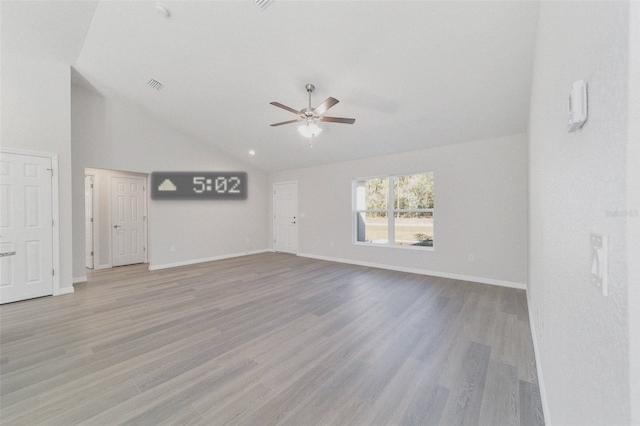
5.02
